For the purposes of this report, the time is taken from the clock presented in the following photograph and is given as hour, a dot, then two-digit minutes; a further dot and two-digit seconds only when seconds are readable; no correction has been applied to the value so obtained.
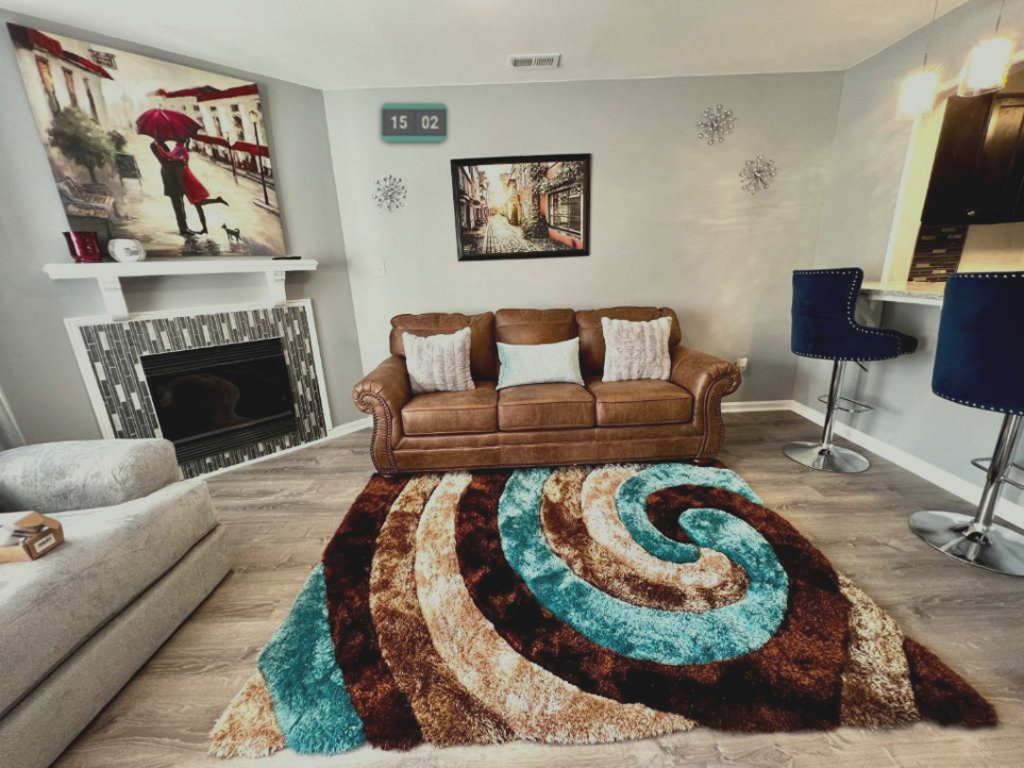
15.02
